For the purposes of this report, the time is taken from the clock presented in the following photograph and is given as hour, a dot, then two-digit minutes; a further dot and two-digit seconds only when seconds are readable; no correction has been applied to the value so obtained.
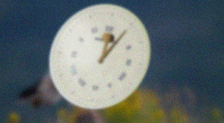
12.05
